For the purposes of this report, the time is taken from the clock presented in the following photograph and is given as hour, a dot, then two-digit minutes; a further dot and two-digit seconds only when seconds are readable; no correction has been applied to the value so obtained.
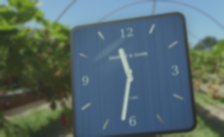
11.32
